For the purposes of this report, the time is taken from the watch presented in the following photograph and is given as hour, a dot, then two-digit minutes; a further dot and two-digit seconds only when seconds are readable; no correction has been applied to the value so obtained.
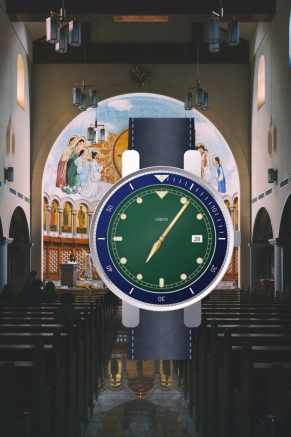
7.06
